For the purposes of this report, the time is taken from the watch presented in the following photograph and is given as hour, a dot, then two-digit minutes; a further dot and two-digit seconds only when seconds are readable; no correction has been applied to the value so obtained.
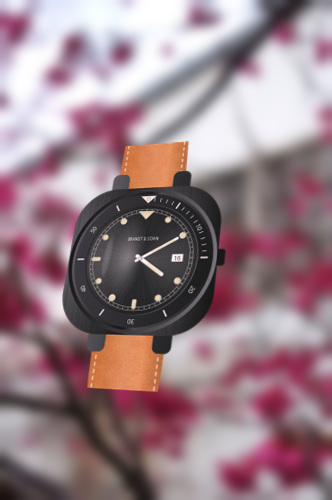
4.10
